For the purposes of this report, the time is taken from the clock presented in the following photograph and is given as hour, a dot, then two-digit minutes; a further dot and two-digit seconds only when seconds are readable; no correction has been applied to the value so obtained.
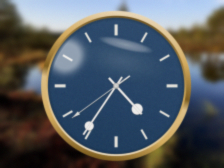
4.35.39
